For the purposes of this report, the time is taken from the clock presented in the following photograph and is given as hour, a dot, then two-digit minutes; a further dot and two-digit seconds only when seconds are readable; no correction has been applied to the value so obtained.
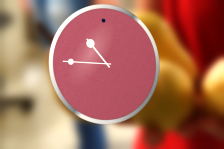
10.46
